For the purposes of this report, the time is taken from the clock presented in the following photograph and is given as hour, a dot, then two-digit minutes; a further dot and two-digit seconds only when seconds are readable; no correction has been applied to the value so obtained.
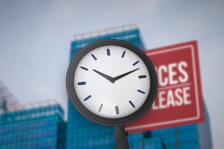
10.12
